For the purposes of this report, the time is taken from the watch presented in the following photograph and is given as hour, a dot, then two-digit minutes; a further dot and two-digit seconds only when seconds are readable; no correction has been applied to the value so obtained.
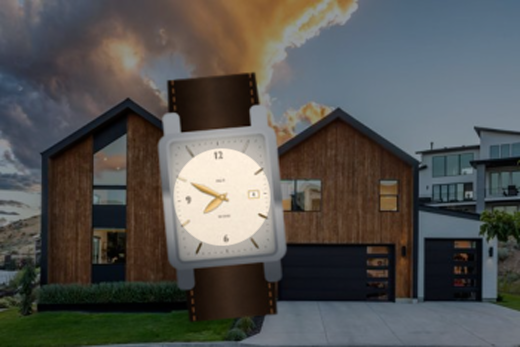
7.50
